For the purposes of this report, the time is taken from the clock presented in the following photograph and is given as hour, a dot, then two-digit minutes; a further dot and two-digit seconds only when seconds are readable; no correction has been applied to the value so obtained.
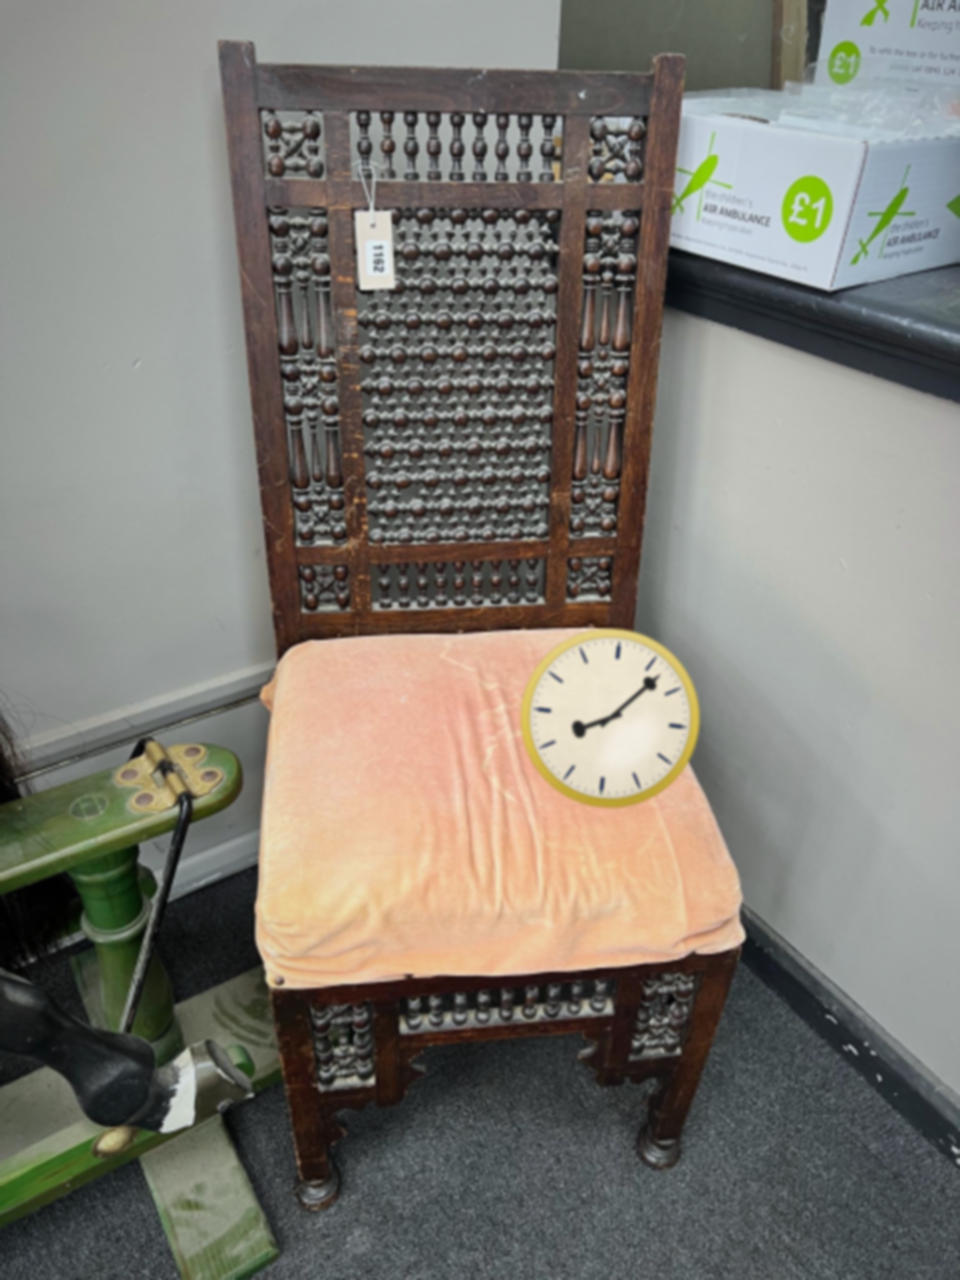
8.07
